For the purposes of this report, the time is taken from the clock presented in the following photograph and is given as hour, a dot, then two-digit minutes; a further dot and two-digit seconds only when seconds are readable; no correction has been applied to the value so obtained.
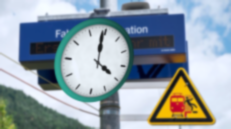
3.59
